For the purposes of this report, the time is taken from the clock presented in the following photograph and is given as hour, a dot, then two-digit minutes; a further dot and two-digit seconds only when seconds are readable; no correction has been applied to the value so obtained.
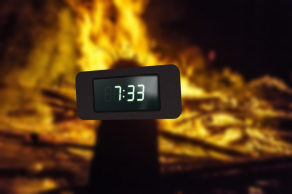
7.33
